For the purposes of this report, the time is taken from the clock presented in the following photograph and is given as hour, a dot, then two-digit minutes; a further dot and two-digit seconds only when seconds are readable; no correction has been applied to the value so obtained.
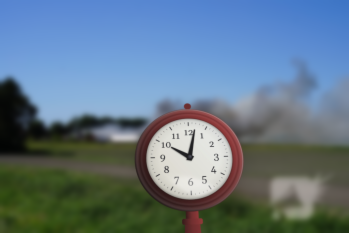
10.02
